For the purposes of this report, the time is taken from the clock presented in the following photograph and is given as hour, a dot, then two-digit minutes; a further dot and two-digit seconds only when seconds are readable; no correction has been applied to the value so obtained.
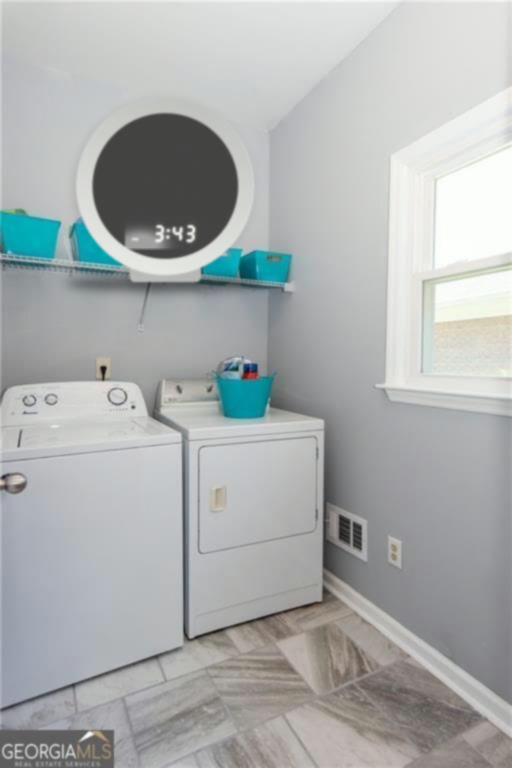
3.43
